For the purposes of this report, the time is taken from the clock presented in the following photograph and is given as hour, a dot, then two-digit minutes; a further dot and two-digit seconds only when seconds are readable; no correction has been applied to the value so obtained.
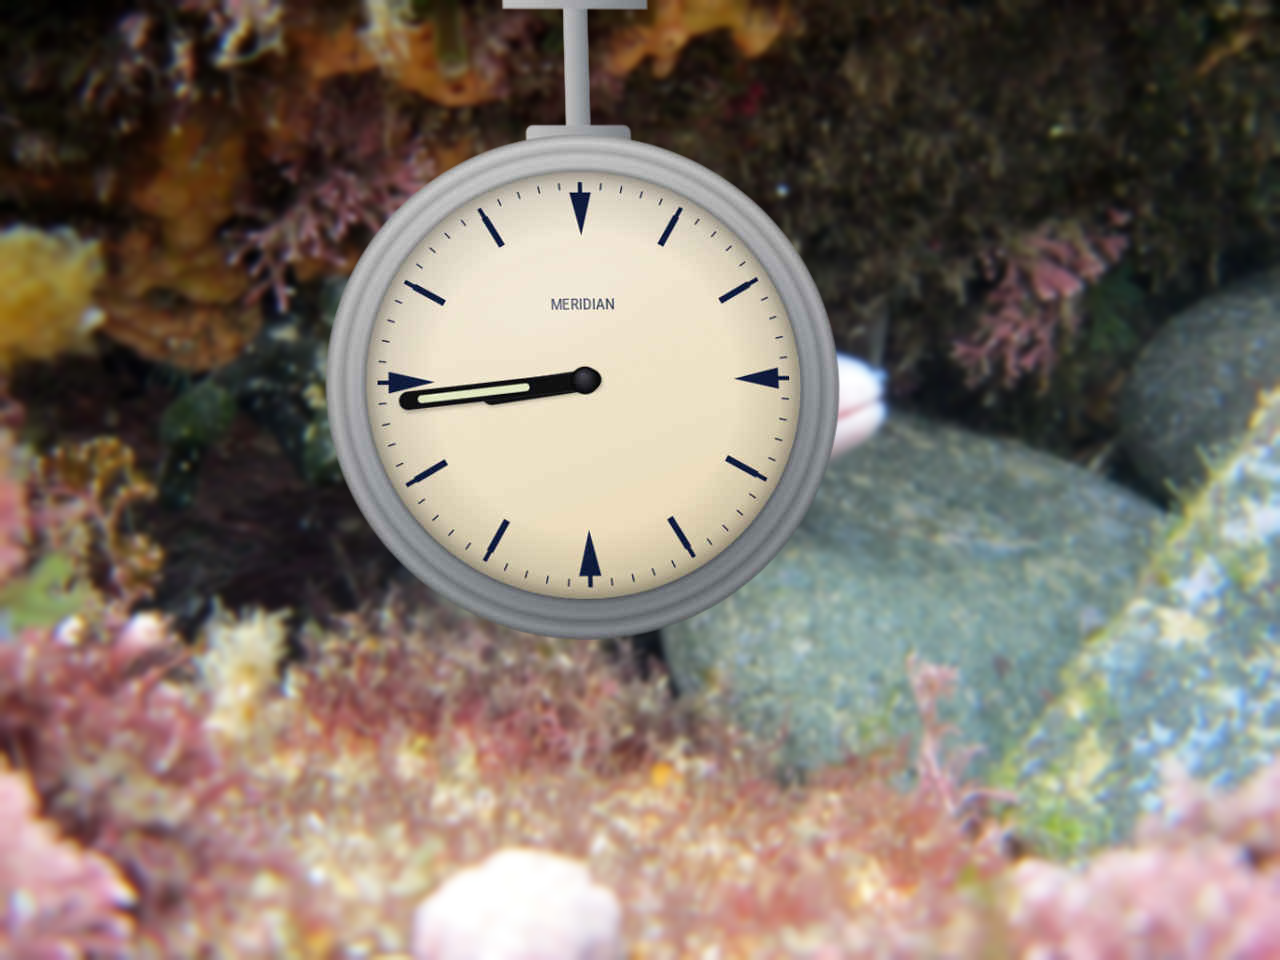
8.44
